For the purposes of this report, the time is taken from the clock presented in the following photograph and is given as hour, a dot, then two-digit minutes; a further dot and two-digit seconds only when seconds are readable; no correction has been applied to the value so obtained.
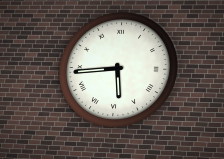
5.44
